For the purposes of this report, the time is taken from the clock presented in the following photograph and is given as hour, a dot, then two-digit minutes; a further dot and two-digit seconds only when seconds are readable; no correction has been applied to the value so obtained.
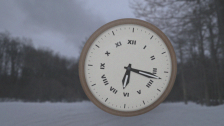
6.17
